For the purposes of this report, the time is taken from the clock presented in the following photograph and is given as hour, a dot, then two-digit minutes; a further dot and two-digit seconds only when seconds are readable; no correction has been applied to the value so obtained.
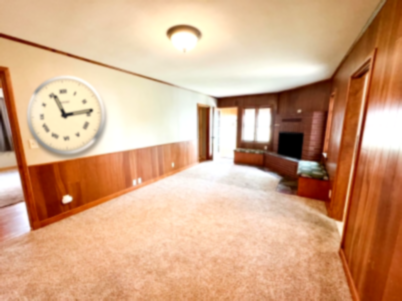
11.14
